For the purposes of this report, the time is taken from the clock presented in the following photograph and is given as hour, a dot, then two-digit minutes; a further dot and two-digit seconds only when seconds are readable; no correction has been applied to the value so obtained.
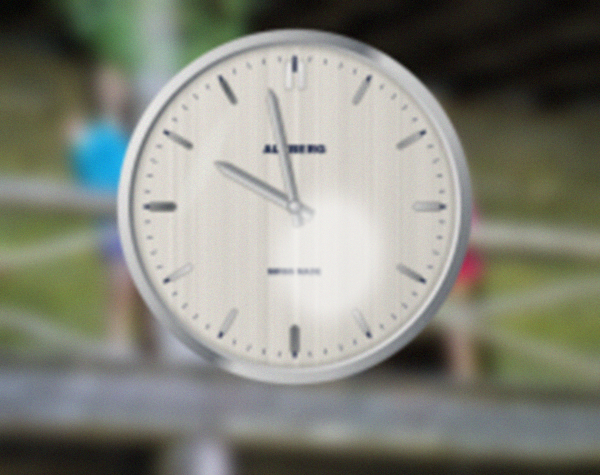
9.58
